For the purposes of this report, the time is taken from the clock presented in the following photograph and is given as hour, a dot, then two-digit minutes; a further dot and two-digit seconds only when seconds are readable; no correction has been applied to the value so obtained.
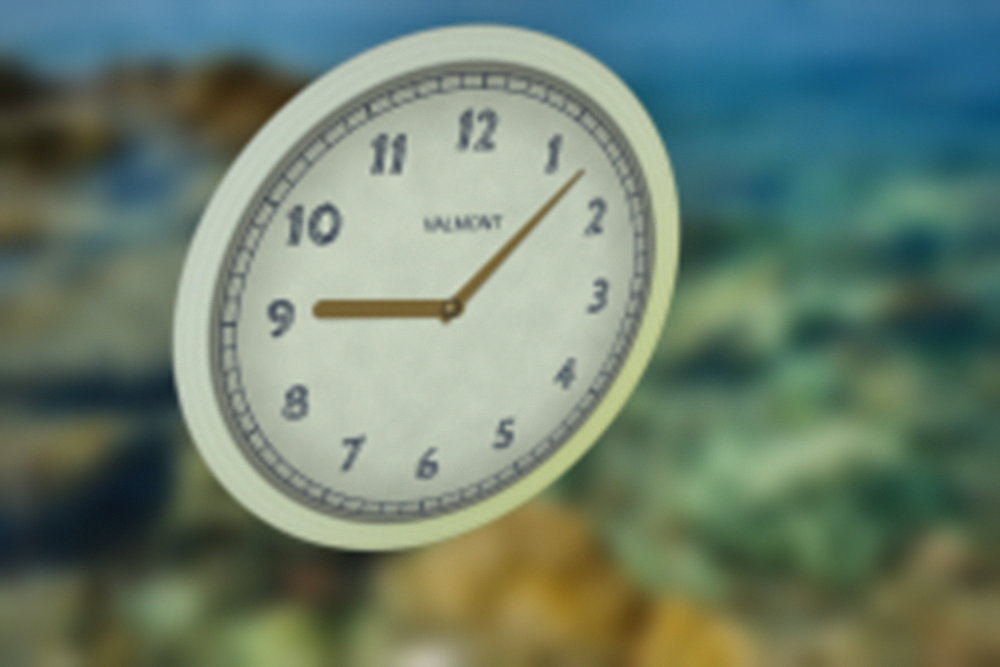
9.07
